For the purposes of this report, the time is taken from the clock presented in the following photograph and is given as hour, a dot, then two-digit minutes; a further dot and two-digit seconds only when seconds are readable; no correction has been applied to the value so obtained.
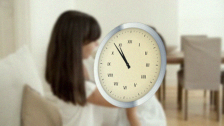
10.53
